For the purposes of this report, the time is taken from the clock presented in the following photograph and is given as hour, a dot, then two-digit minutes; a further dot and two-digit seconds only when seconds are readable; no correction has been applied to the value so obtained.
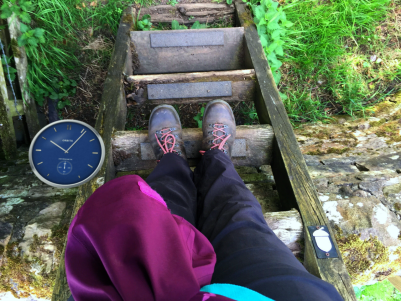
10.06
